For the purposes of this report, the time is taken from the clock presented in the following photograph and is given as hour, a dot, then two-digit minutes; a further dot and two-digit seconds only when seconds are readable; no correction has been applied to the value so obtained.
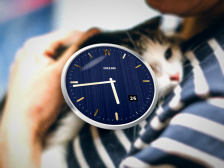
5.44
